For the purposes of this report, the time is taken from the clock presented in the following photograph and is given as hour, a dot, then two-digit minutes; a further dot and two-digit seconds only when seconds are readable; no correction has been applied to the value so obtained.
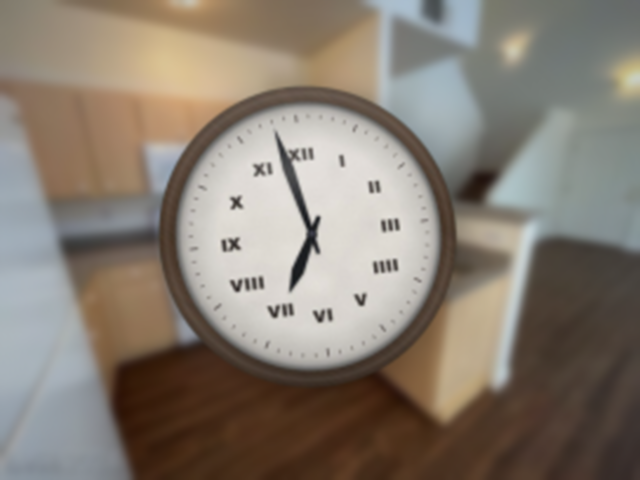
6.58
